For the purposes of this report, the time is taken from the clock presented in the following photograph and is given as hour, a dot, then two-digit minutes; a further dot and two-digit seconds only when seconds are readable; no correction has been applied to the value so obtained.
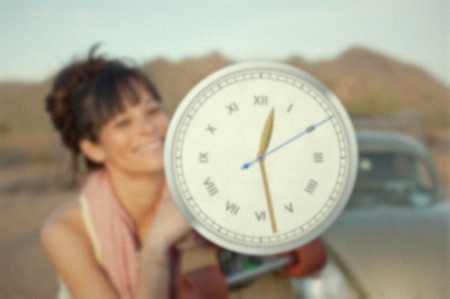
12.28.10
